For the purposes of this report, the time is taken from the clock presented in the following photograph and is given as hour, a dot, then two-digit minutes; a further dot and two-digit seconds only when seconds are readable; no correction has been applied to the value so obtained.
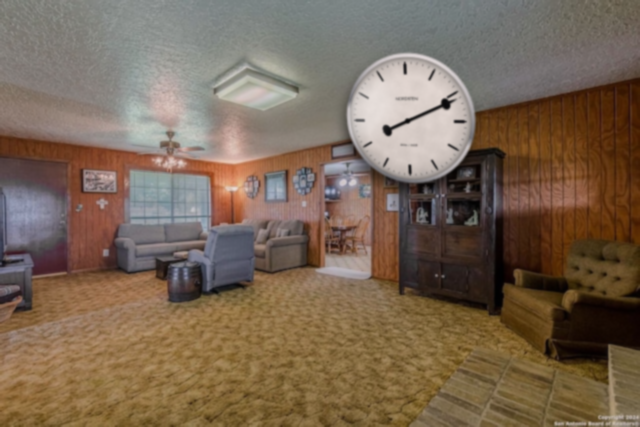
8.11
